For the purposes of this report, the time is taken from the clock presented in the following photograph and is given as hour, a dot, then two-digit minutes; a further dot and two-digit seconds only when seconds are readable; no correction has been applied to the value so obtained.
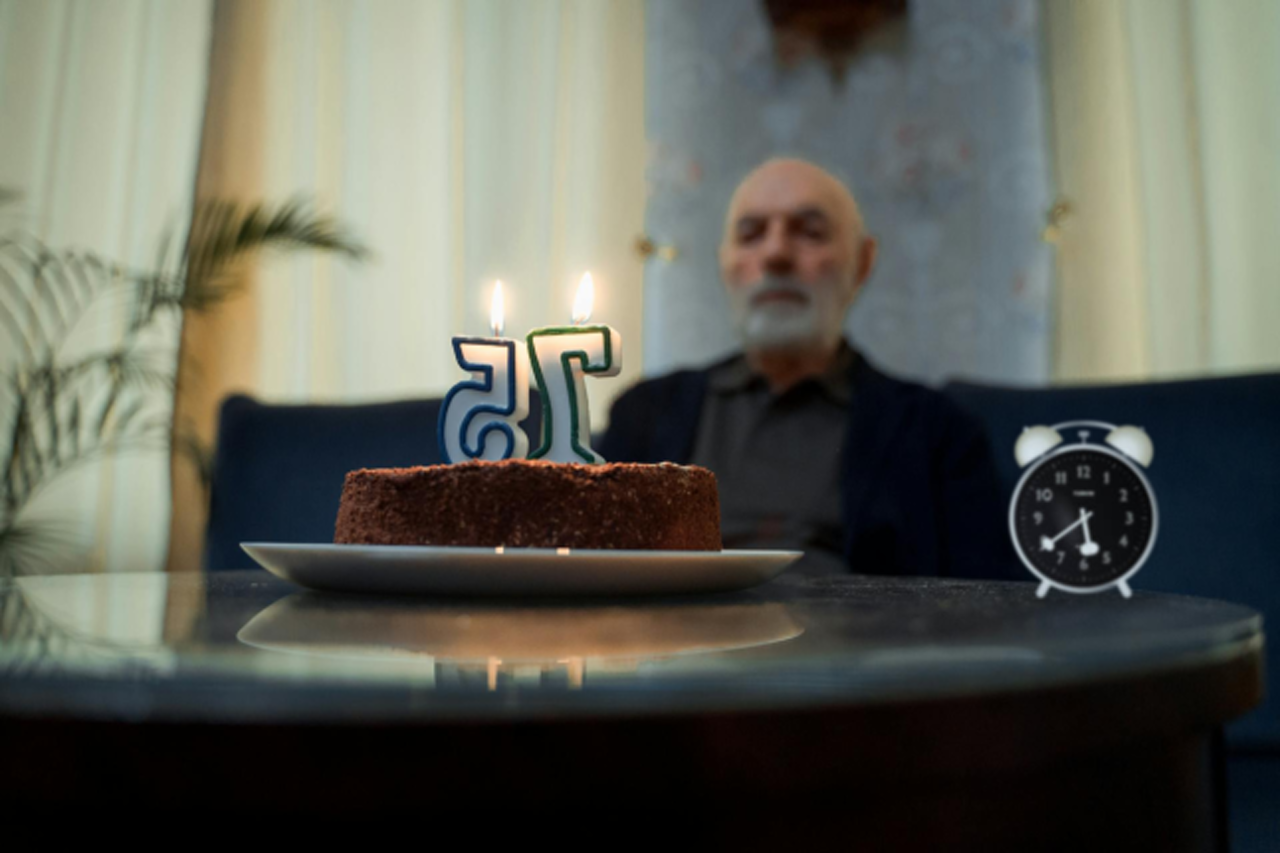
5.39
